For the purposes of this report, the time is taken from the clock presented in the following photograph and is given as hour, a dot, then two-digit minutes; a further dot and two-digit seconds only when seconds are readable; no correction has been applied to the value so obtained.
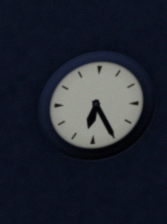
6.25
